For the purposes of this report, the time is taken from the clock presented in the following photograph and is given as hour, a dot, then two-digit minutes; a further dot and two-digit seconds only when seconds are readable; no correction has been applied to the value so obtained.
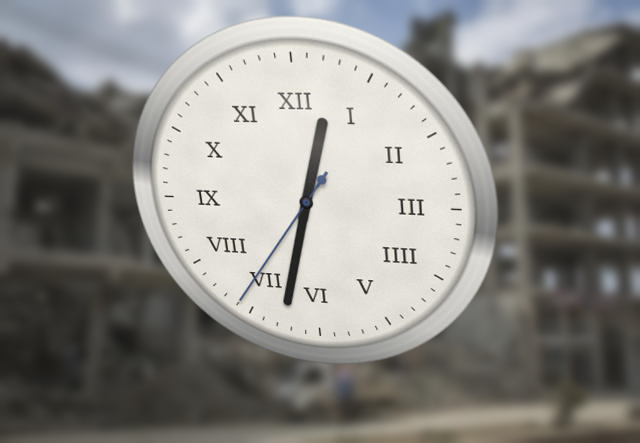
12.32.36
